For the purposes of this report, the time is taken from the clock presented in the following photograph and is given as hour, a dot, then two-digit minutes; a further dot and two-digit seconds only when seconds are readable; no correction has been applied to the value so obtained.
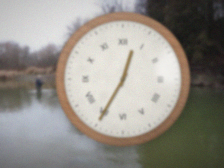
12.35
